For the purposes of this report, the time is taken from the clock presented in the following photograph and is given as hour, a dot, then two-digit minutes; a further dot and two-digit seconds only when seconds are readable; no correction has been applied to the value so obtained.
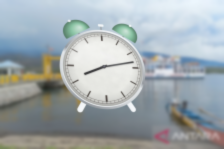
8.13
